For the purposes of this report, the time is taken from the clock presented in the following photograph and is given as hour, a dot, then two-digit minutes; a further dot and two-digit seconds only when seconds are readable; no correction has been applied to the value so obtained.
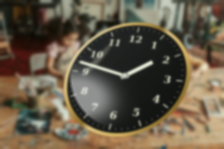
1.47
